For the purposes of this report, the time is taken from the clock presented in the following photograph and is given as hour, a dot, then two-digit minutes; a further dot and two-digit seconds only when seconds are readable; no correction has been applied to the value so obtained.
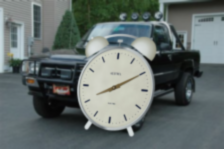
8.10
